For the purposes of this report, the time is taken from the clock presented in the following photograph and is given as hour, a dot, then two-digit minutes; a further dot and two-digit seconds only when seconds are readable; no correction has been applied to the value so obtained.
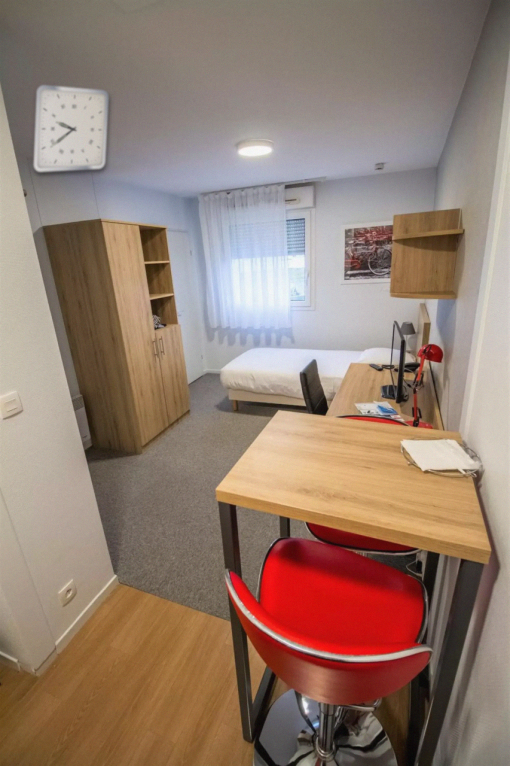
9.39
